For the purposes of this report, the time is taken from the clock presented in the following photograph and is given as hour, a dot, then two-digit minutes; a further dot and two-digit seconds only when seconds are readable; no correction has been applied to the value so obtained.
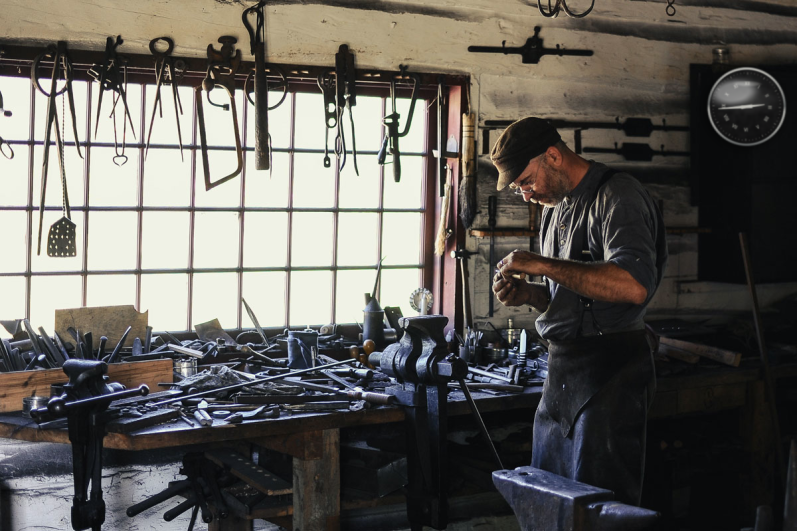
2.44
